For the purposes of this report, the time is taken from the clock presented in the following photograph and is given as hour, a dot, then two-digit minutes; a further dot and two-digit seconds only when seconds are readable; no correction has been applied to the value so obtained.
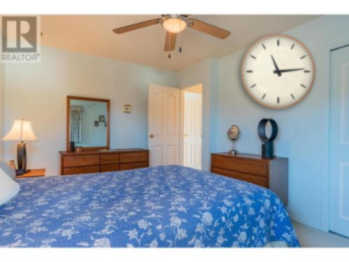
11.14
